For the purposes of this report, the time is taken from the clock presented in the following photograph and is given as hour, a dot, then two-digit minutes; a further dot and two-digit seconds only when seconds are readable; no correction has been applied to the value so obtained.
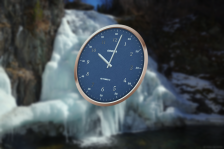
10.02
